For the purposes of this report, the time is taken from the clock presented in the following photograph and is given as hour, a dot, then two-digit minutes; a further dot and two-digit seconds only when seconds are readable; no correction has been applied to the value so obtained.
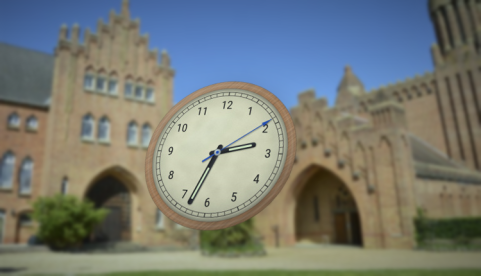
2.33.09
